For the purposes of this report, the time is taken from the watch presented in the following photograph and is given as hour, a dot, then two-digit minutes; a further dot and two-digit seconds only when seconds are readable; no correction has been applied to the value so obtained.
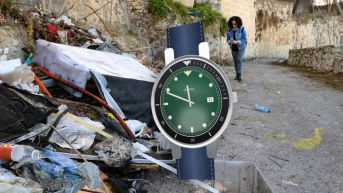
11.49
